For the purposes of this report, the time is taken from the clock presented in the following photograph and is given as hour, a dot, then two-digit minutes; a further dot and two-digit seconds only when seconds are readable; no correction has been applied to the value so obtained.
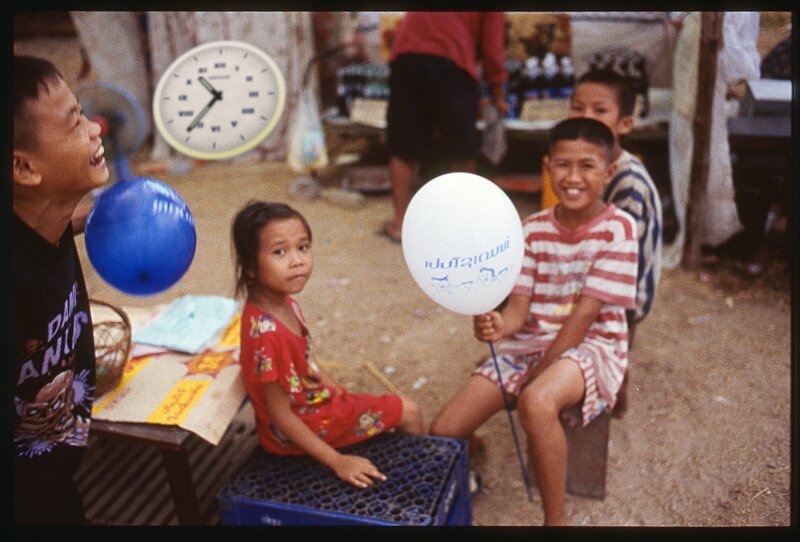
10.36
